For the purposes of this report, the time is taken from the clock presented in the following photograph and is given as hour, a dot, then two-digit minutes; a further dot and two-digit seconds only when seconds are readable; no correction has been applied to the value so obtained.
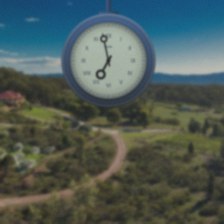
6.58
